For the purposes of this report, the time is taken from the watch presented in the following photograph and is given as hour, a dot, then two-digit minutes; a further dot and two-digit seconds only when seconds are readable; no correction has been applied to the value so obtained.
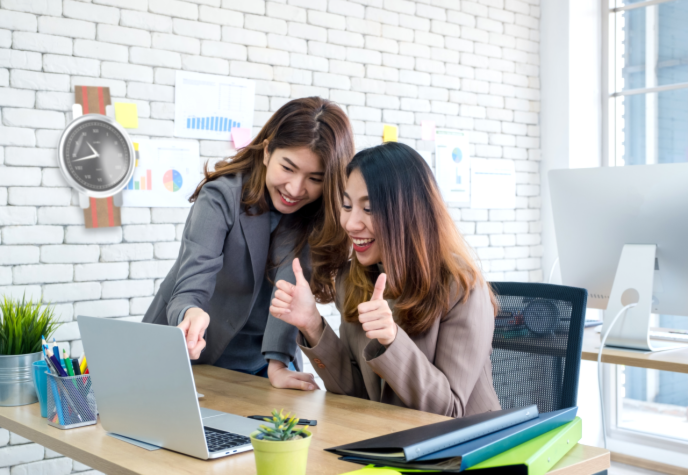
10.43
